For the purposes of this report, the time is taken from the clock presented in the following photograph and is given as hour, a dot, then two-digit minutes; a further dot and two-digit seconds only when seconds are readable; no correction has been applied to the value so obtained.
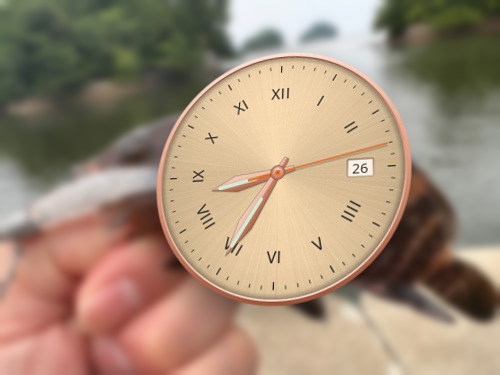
8.35.13
